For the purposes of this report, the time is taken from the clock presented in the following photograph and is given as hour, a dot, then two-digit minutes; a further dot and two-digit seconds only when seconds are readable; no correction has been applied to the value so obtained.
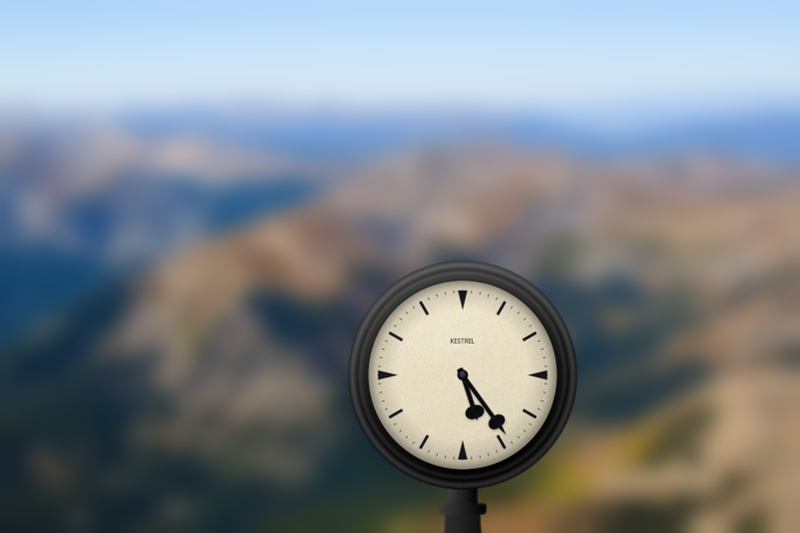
5.24
